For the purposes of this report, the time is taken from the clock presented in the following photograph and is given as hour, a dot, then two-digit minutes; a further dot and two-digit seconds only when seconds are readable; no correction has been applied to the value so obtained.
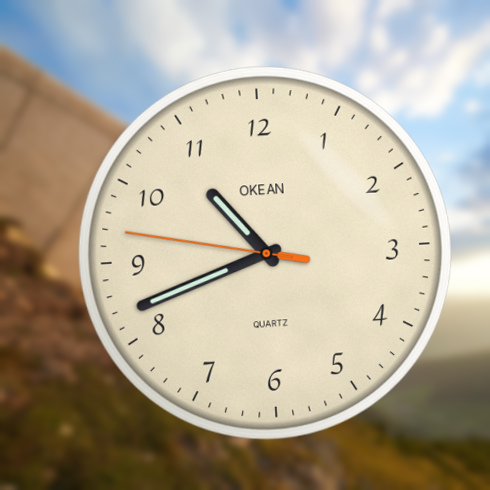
10.41.47
